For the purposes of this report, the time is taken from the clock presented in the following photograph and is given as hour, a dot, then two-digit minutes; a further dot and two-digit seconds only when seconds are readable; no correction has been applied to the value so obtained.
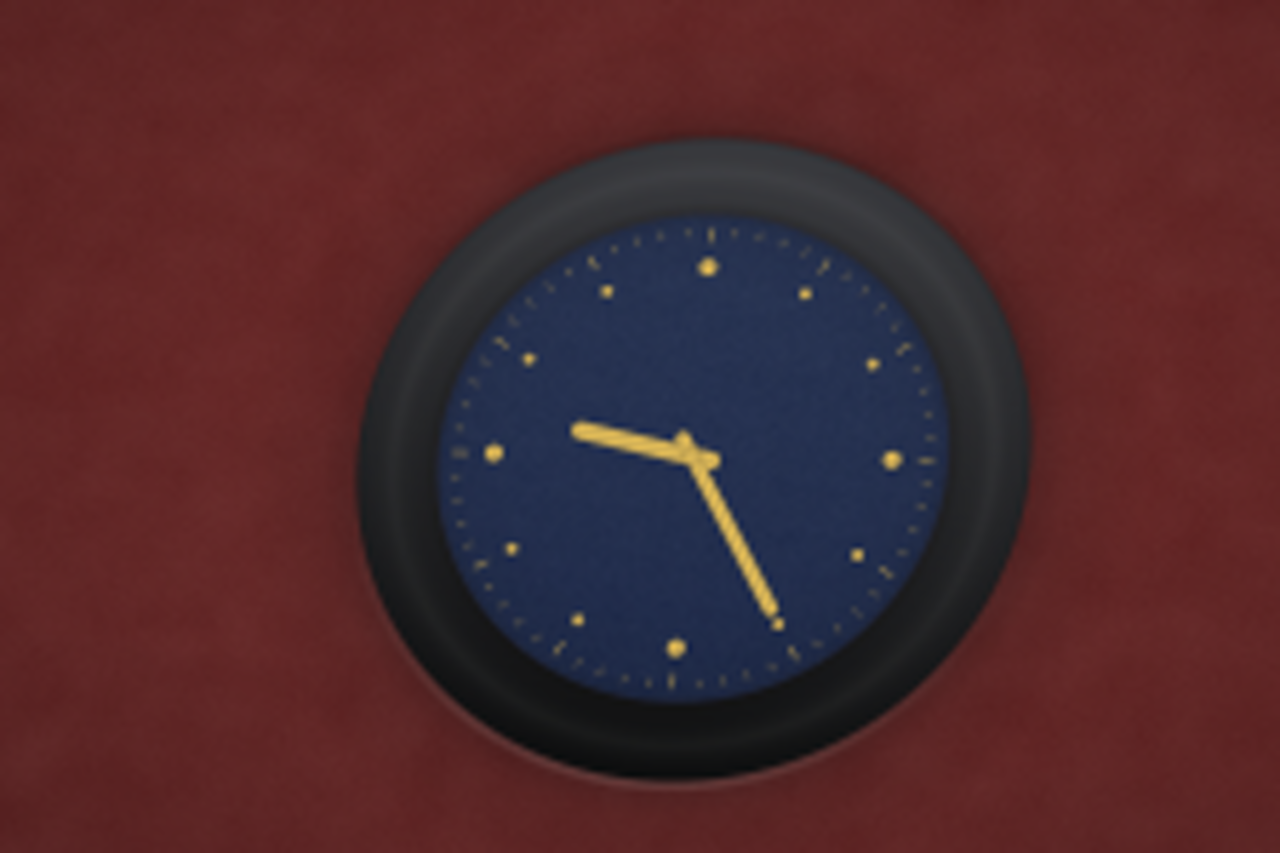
9.25
